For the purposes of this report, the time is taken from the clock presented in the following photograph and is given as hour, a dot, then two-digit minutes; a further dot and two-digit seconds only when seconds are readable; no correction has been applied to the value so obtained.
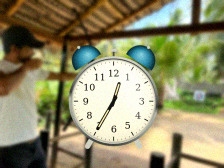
12.35
